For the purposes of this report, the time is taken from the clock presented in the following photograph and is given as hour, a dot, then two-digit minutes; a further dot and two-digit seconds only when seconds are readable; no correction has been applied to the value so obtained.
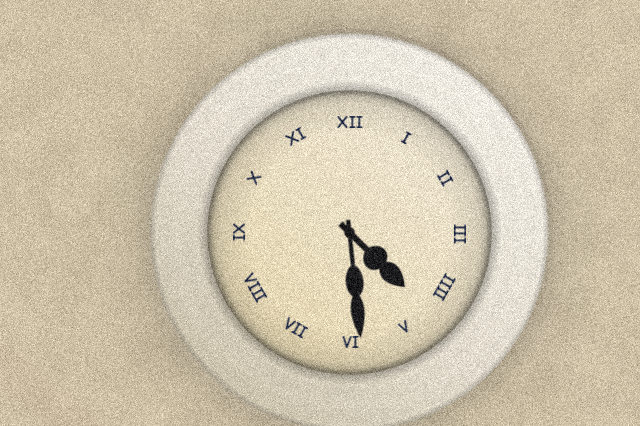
4.29
